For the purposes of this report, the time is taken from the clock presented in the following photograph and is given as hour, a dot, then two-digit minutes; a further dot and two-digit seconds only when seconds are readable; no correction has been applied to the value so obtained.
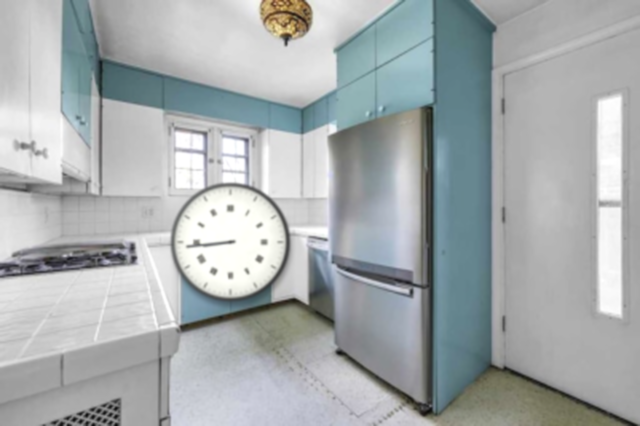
8.44
